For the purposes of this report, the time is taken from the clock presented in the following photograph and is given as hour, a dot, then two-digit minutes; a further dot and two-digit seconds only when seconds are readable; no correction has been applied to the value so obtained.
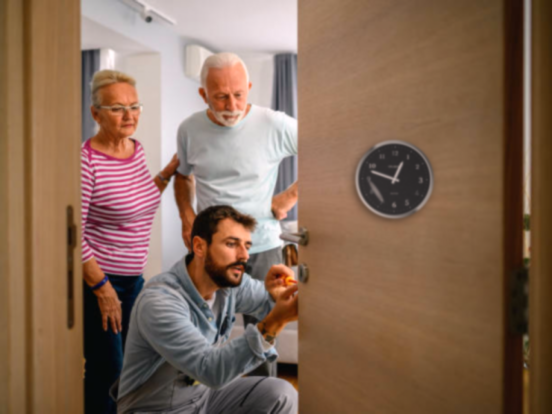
12.48
